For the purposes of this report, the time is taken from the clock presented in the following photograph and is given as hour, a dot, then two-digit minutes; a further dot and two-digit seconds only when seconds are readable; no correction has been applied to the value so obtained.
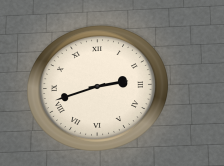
2.42
